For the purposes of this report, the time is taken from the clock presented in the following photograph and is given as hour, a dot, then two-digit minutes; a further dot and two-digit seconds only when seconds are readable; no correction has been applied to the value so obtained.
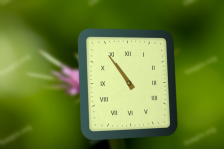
10.54
